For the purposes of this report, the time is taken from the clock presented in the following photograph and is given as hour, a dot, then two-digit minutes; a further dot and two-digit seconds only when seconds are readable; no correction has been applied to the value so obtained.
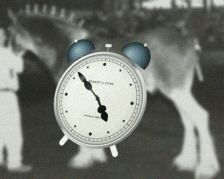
4.52
